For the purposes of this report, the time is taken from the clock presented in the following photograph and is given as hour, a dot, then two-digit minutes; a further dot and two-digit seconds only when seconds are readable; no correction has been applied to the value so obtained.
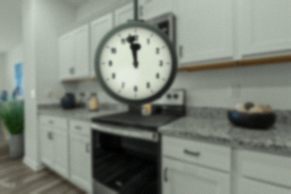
11.58
